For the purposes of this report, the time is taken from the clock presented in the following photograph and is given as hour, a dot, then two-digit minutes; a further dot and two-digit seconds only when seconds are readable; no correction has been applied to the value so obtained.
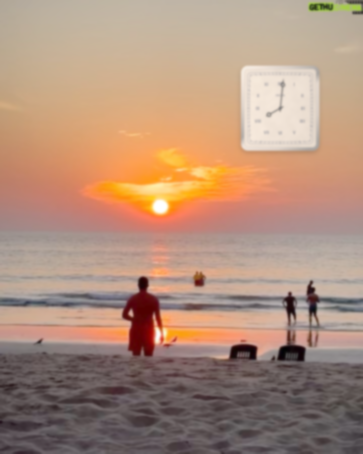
8.01
